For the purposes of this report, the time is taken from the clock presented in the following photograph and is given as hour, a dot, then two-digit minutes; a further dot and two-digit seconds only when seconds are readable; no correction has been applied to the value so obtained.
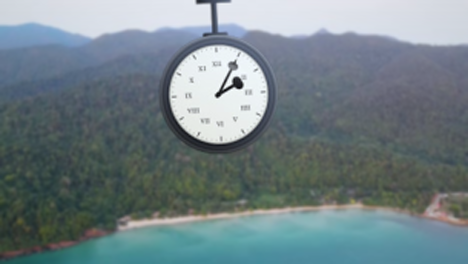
2.05
